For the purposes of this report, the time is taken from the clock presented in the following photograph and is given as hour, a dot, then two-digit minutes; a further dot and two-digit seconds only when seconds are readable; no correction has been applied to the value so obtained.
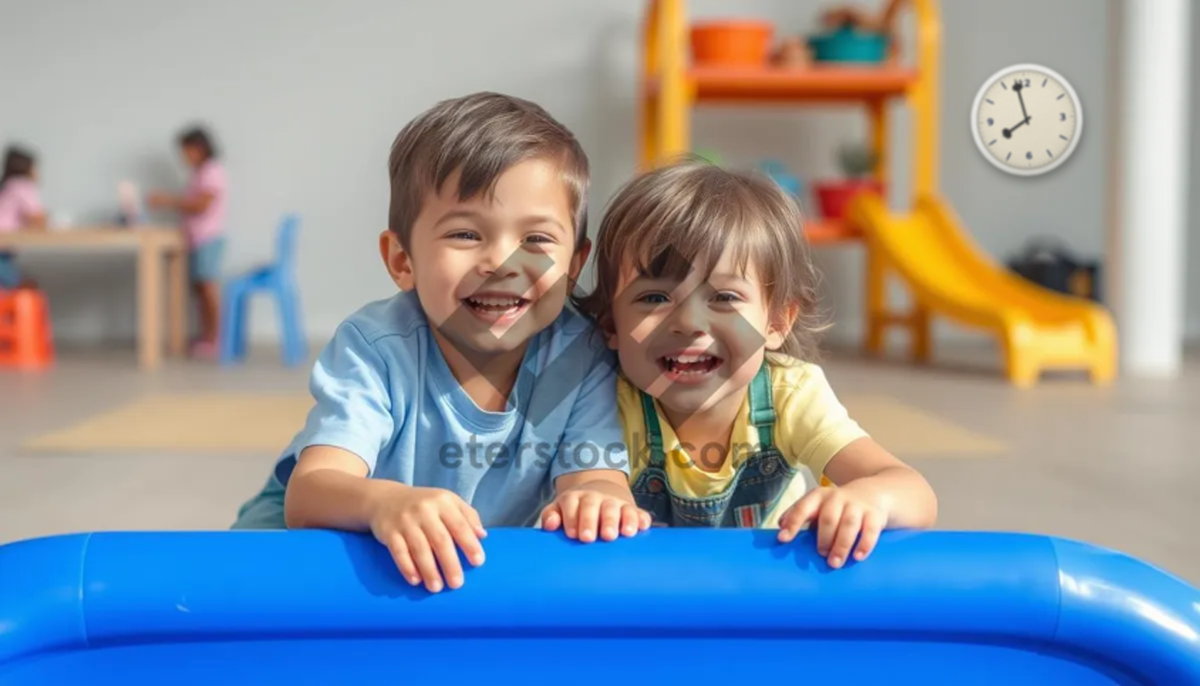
7.58
